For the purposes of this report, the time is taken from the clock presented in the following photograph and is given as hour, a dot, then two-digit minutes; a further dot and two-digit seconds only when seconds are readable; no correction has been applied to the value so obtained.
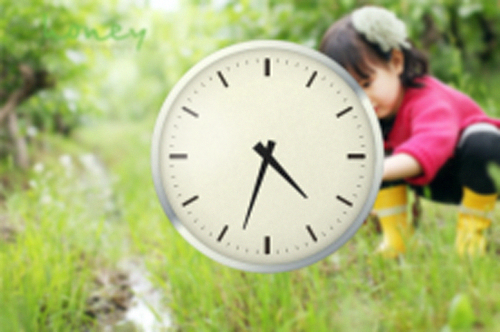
4.33
